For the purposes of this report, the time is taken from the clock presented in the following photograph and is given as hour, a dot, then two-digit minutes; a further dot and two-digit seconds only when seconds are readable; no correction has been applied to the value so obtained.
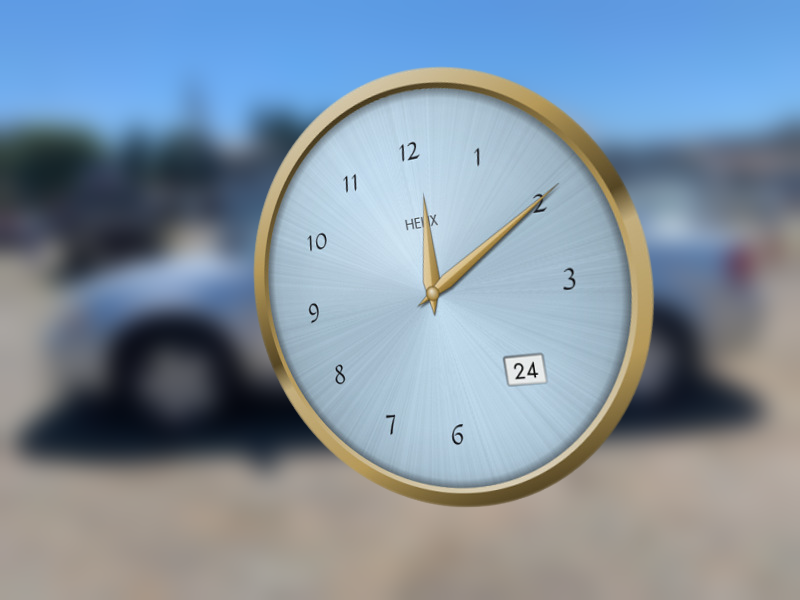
12.10
